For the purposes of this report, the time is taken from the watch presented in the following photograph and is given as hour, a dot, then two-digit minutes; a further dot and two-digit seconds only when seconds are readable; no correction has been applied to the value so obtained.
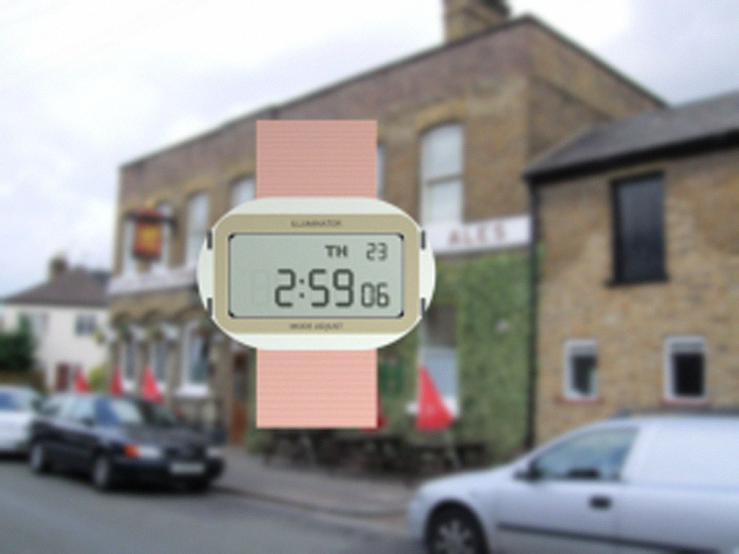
2.59.06
